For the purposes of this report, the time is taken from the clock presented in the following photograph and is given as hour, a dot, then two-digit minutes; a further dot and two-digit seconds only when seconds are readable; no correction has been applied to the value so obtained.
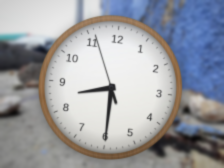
8.29.56
